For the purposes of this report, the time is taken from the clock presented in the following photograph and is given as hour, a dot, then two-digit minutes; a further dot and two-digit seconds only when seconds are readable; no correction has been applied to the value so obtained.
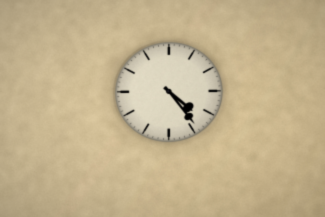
4.24
